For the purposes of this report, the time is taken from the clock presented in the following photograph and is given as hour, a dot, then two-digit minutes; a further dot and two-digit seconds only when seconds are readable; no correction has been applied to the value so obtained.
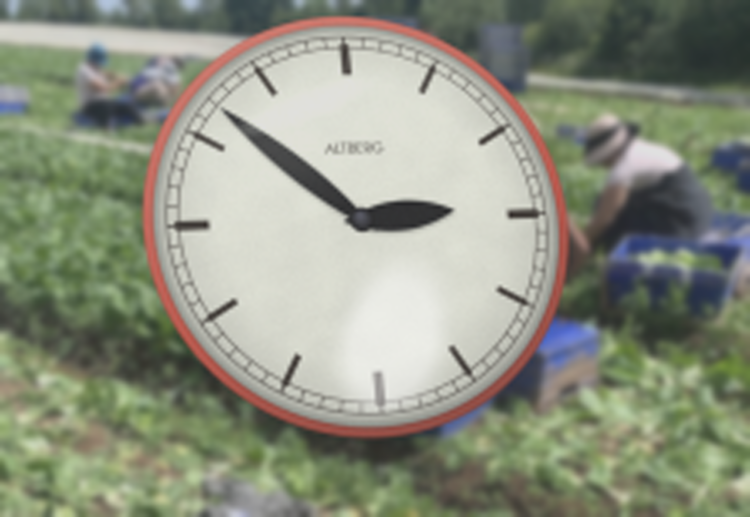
2.52
